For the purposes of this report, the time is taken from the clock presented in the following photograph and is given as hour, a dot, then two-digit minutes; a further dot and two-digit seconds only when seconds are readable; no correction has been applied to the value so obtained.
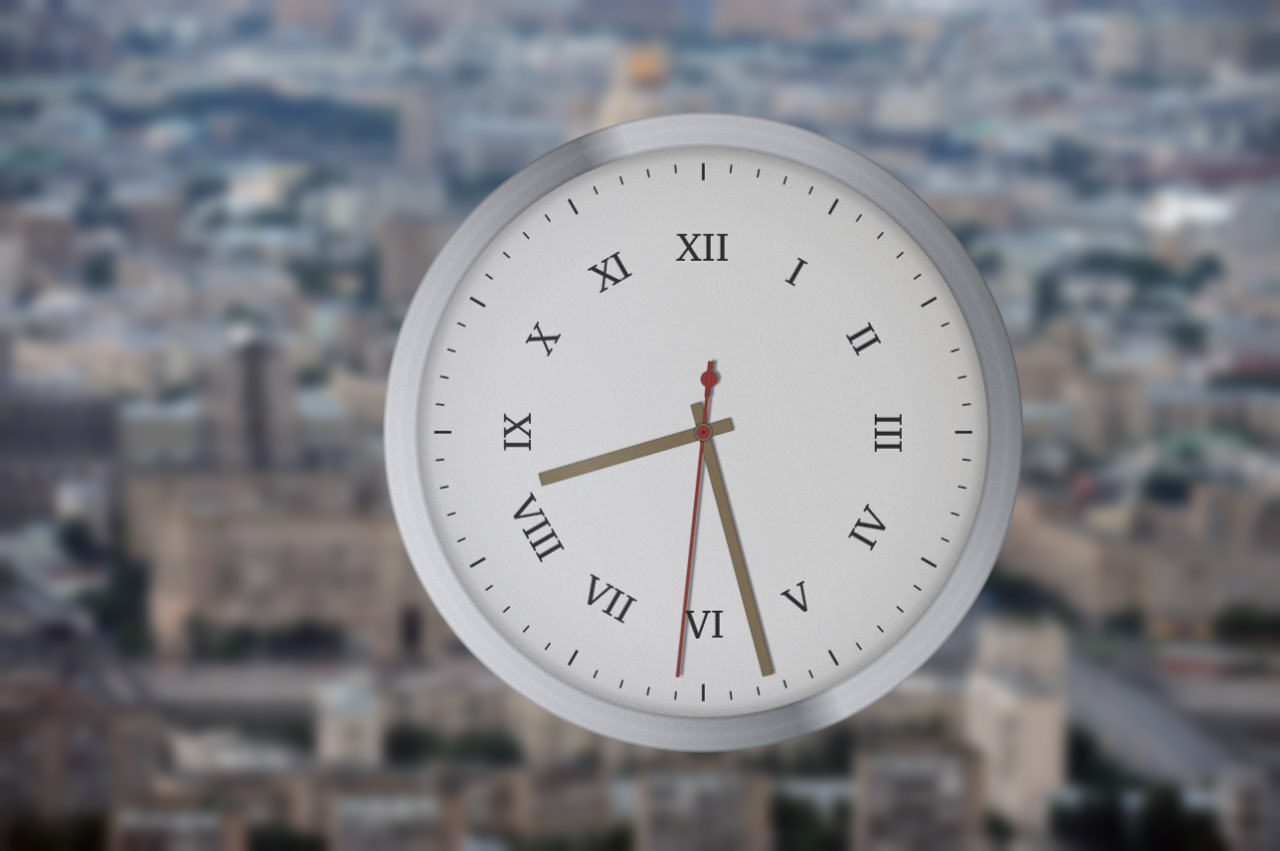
8.27.31
